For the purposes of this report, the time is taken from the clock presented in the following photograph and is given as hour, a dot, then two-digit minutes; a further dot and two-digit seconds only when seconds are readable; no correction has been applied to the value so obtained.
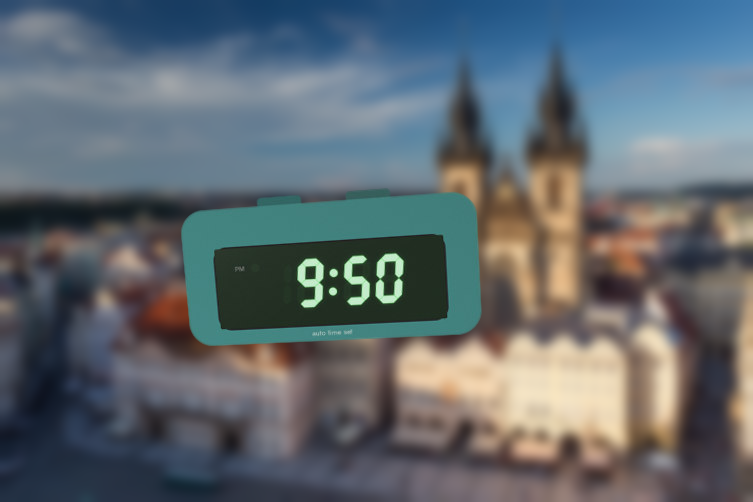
9.50
